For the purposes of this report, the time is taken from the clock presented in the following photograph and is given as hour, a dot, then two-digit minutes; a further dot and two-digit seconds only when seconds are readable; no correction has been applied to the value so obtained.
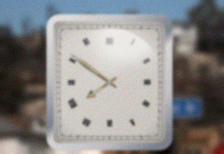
7.51
